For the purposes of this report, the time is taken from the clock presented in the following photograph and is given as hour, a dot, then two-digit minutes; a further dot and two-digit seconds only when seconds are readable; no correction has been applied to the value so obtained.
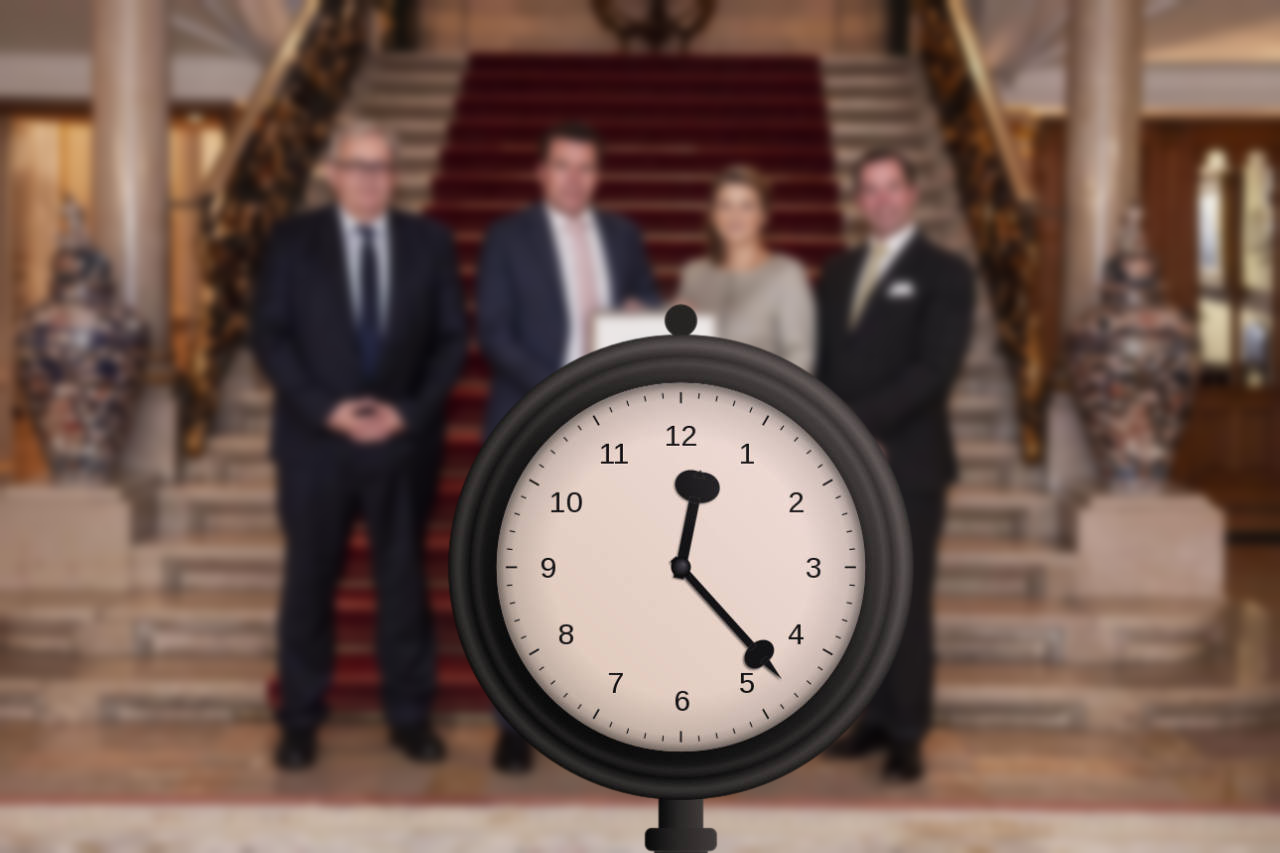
12.23
